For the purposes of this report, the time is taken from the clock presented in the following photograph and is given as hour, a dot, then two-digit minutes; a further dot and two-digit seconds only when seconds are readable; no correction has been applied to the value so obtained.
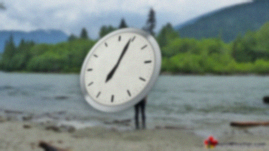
7.04
